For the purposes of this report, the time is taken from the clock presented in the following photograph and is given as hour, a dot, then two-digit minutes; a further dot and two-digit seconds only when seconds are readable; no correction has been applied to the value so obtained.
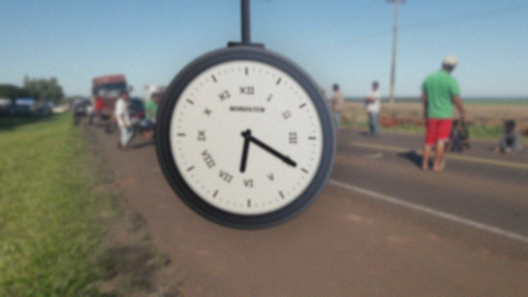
6.20
